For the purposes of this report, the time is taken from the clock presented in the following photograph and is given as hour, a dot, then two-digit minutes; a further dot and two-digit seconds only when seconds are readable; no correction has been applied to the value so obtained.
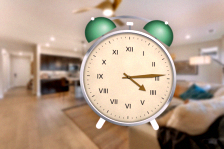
4.14
